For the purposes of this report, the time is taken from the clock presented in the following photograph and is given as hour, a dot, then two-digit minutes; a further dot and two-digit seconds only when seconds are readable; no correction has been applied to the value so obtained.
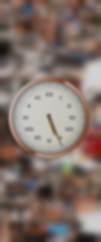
5.26
